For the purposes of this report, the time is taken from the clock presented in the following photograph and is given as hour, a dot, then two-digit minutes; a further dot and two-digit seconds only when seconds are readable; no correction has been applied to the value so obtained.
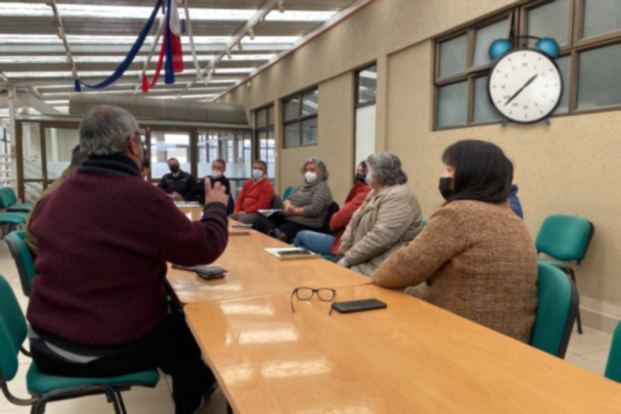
1.38
